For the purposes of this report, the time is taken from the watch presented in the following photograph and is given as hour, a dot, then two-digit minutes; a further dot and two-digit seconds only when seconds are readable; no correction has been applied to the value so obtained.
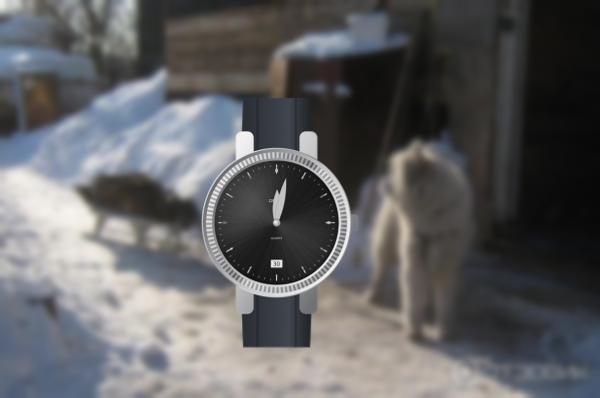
12.02
